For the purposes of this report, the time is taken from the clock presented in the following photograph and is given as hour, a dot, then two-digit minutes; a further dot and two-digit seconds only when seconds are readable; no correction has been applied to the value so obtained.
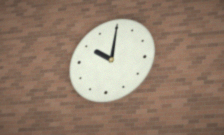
10.00
